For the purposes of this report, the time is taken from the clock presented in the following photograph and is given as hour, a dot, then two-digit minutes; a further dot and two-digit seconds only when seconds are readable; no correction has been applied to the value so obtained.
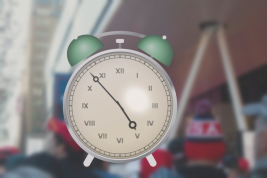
4.53
